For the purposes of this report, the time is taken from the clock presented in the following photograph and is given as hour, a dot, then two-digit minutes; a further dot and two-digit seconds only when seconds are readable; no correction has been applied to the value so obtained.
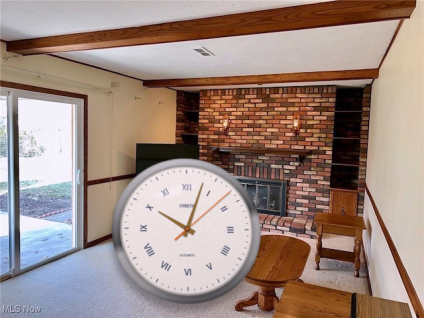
10.03.08
